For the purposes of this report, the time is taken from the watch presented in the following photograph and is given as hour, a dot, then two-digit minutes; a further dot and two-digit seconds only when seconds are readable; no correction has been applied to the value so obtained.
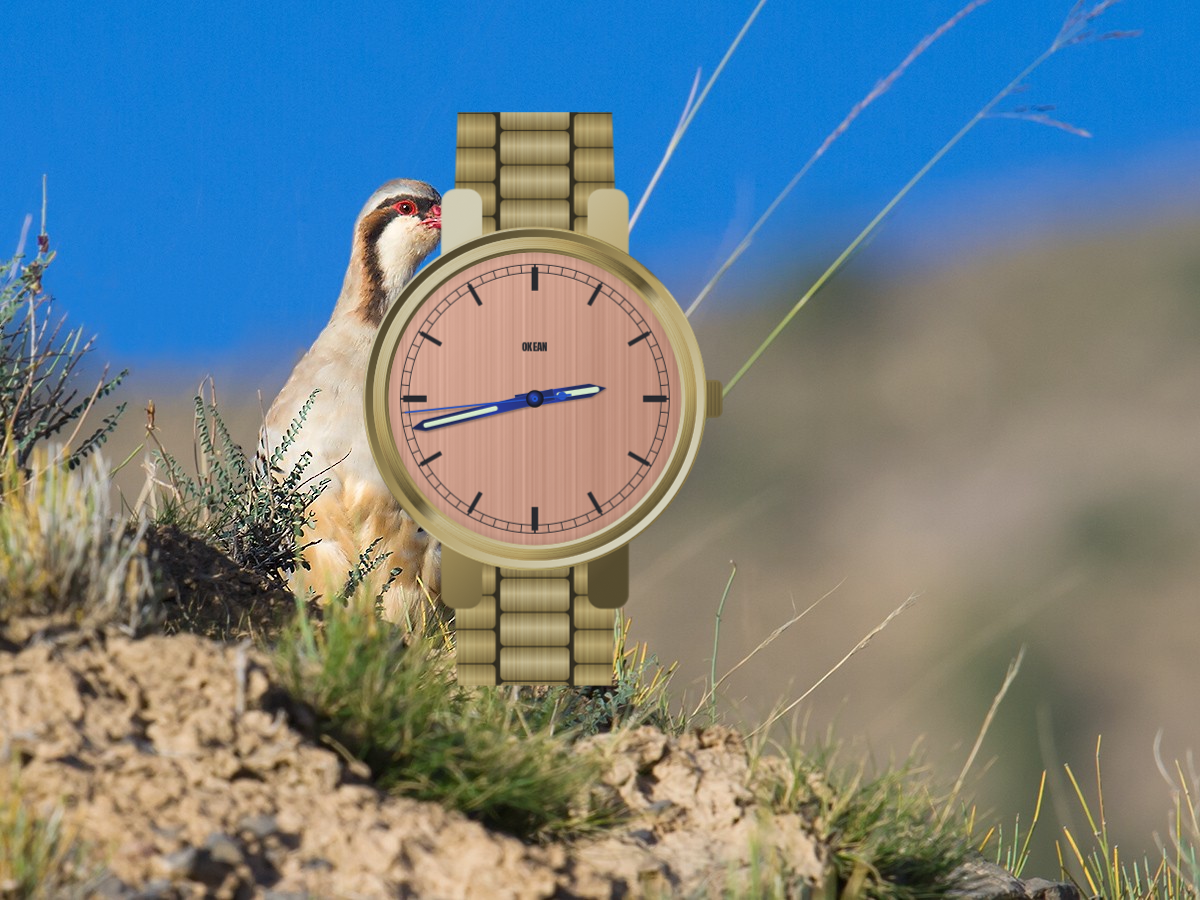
2.42.44
